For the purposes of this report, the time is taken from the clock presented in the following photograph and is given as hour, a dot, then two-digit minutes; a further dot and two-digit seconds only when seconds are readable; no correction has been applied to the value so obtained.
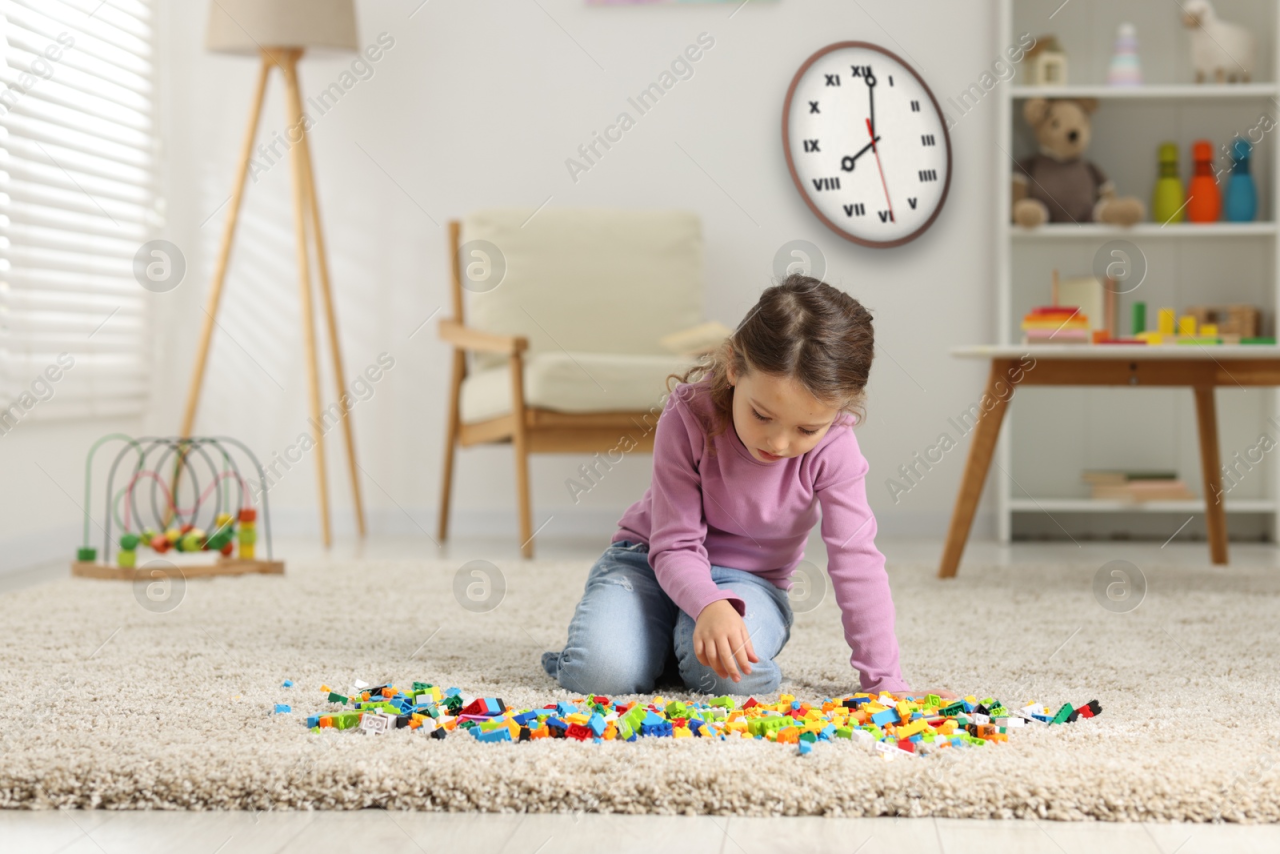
8.01.29
